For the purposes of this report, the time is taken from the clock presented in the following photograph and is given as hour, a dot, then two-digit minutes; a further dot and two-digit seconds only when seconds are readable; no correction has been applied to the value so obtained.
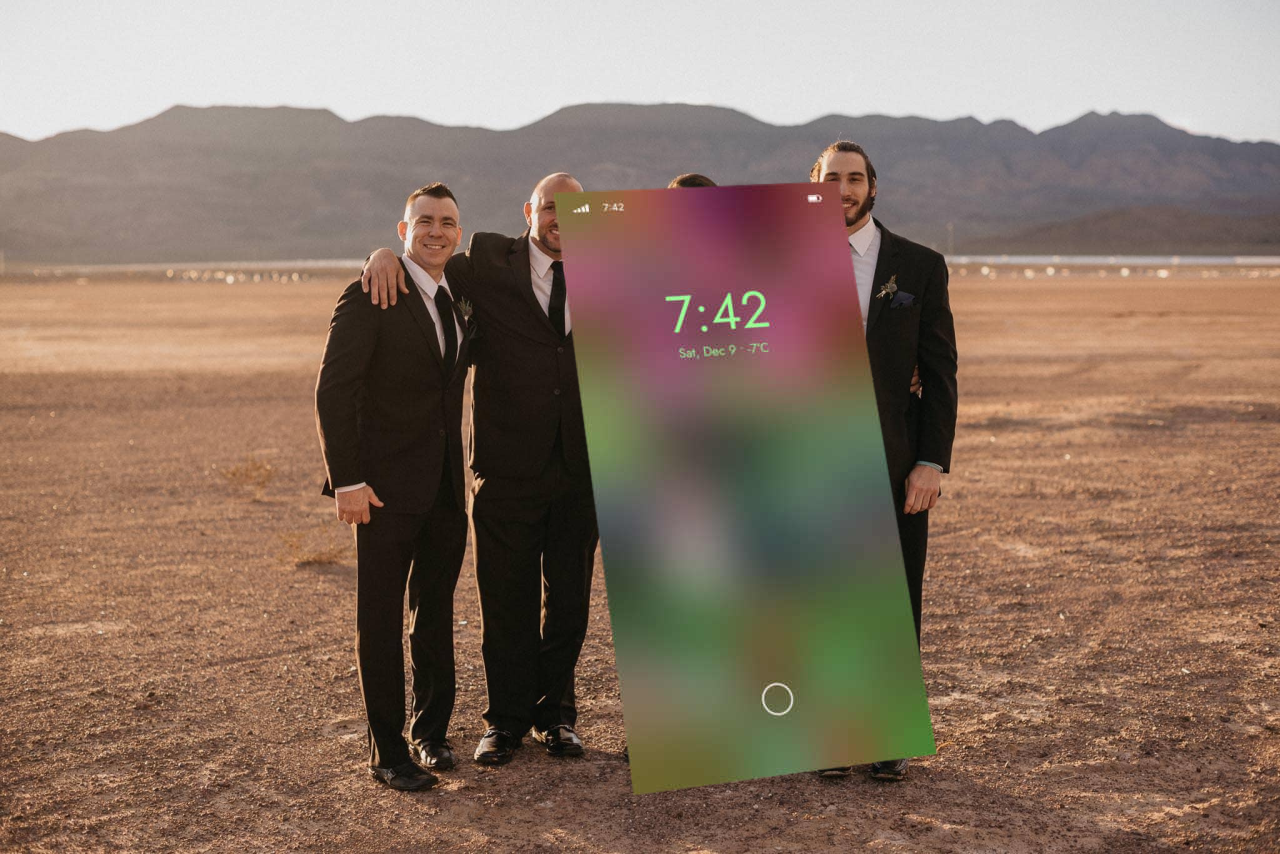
7.42
